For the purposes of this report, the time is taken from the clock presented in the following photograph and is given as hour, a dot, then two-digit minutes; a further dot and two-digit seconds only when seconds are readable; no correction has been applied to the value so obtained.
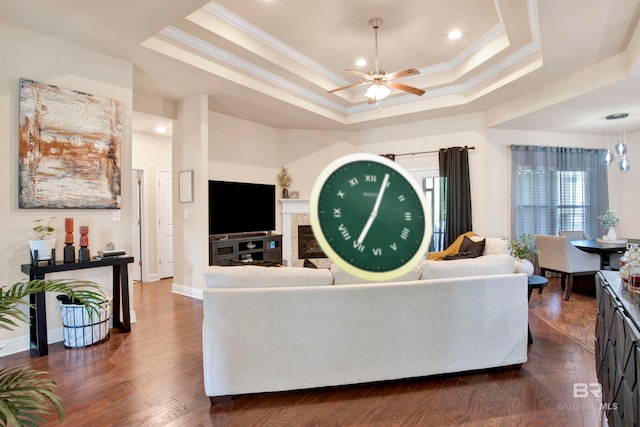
7.04
